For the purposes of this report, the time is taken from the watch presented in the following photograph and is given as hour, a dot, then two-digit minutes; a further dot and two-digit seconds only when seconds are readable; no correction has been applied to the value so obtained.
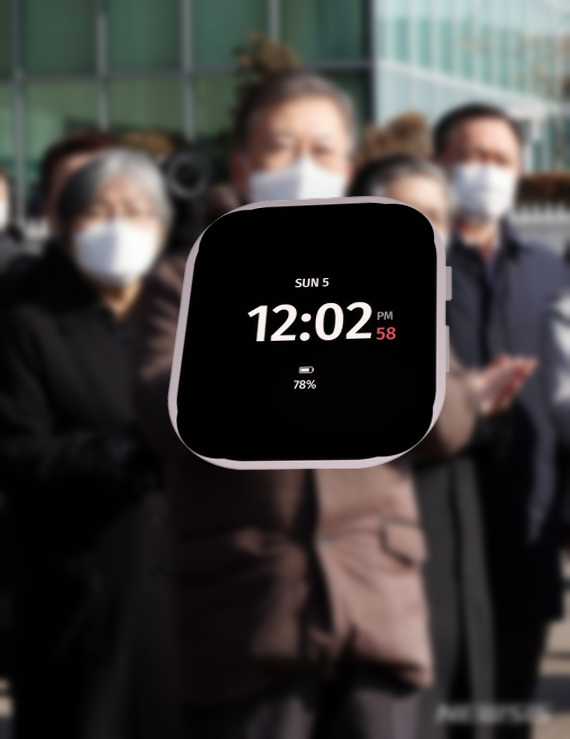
12.02.58
